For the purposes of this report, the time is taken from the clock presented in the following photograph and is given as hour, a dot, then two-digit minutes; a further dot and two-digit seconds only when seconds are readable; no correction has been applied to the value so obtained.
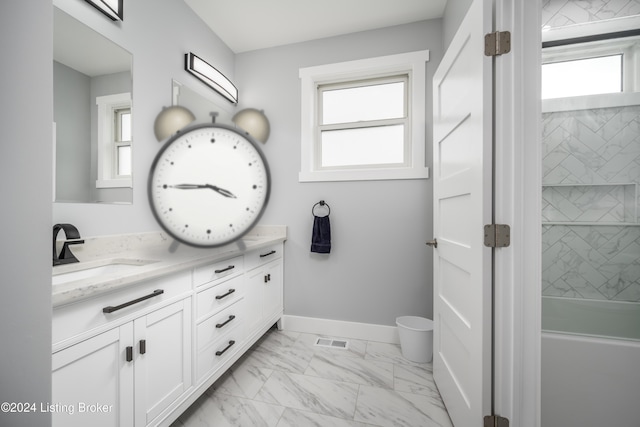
3.45
